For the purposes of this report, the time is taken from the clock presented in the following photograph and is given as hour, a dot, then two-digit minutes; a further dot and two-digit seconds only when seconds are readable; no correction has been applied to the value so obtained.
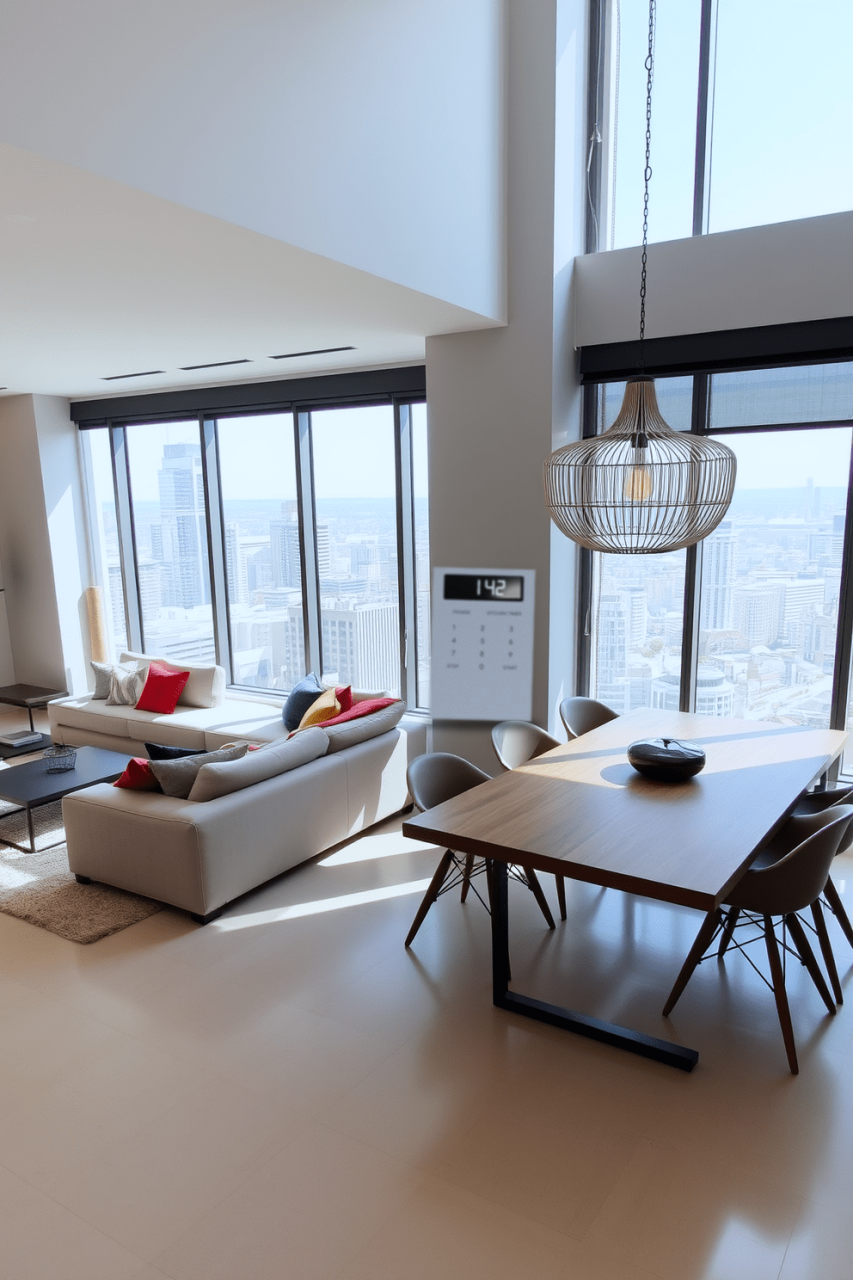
1.42
